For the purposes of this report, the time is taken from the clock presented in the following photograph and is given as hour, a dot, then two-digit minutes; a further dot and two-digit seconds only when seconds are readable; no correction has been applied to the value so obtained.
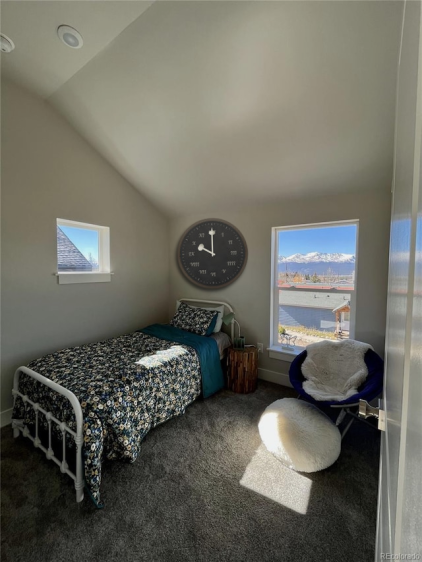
10.00
